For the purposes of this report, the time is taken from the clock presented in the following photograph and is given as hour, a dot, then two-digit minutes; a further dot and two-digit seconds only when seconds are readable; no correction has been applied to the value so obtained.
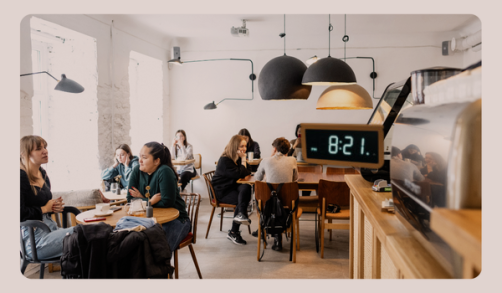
8.21
